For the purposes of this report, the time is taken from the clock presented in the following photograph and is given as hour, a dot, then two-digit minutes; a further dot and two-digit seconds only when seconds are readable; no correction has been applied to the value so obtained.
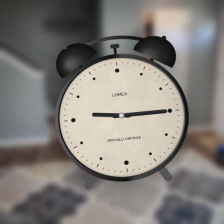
9.15
